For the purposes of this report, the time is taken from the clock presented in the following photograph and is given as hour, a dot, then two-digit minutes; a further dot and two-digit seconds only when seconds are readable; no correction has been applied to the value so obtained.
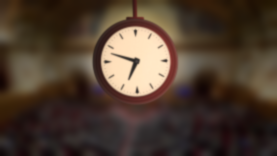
6.48
